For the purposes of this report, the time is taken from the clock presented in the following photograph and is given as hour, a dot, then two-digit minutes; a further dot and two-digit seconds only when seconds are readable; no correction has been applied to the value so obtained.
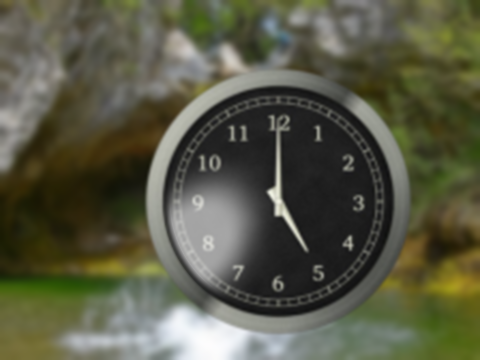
5.00
